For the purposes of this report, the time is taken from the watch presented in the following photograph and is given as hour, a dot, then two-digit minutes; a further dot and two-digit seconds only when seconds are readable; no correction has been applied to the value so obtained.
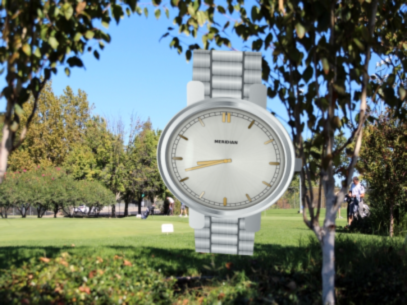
8.42
